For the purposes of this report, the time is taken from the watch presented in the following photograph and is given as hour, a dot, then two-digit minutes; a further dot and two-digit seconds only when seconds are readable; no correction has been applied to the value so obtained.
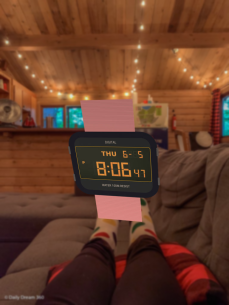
8.06.47
